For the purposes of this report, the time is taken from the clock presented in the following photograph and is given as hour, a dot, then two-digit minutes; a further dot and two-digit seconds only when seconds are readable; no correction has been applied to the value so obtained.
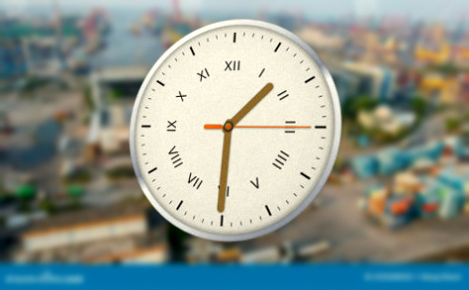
1.30.15
